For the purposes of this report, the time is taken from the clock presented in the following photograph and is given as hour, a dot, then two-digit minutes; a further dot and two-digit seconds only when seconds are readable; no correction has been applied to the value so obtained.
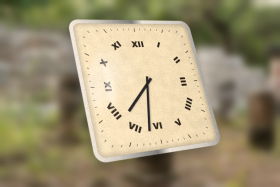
7.32
